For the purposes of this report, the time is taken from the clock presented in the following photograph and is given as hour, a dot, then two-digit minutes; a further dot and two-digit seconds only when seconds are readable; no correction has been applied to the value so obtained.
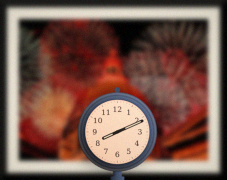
8.11
